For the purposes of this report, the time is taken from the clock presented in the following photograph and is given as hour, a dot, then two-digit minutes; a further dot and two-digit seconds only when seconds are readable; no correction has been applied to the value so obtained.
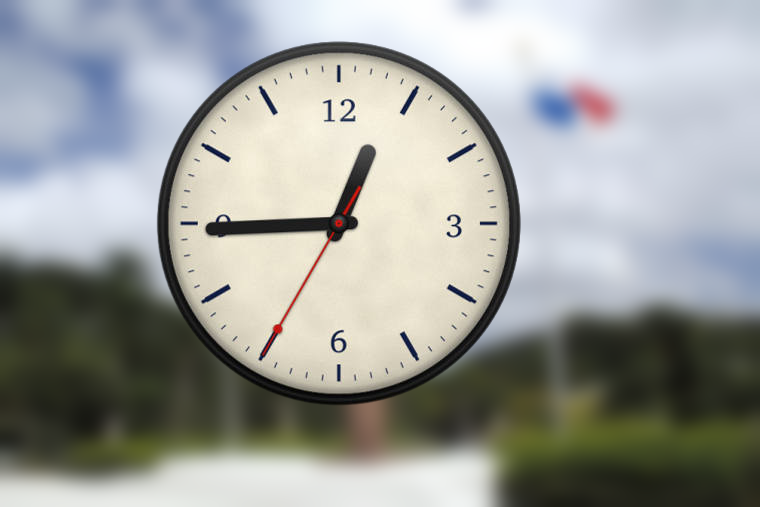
12.44.35
